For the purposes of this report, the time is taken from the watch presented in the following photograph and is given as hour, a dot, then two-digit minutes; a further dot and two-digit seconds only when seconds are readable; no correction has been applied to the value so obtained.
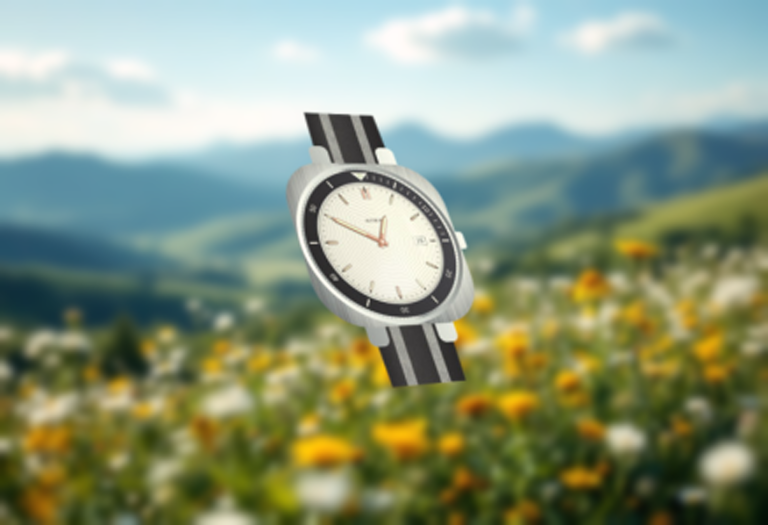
12.50
